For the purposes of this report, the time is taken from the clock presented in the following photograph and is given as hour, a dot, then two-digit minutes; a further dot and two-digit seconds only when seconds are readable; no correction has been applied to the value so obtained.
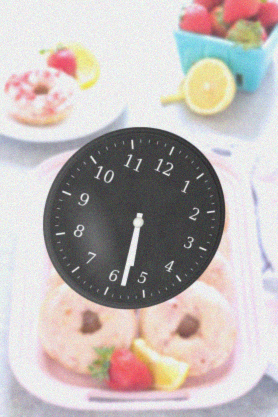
5.28
